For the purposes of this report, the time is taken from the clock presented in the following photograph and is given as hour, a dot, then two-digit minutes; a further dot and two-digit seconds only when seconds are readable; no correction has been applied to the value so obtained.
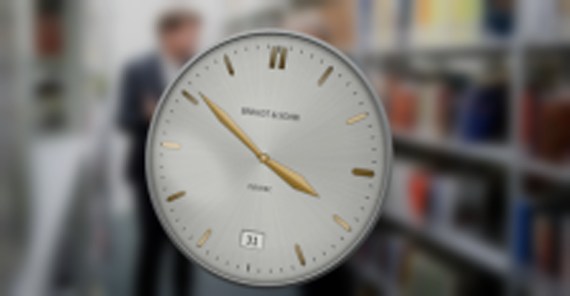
3.51
